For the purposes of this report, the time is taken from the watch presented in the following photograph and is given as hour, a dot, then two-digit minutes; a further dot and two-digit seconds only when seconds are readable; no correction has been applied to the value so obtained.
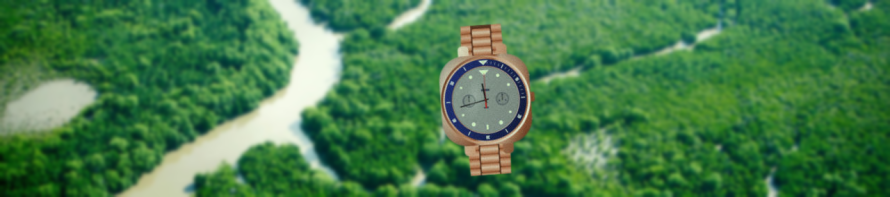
11.43
